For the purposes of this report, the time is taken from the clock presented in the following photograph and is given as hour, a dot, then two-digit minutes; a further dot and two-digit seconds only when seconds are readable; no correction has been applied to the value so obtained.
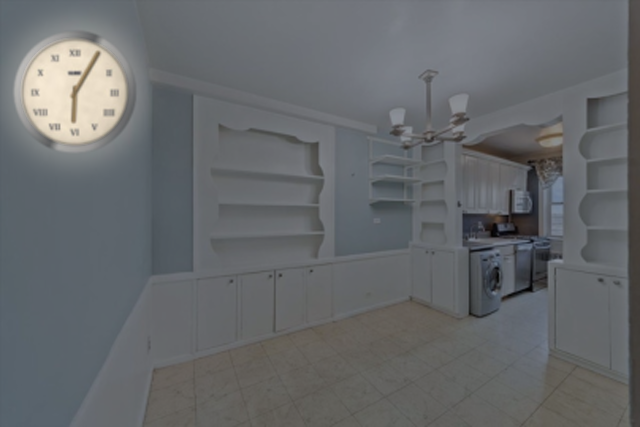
6.05
